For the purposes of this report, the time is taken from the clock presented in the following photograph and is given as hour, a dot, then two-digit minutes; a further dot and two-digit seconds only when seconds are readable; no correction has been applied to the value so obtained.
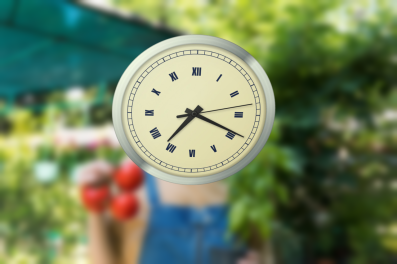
7.19.13
